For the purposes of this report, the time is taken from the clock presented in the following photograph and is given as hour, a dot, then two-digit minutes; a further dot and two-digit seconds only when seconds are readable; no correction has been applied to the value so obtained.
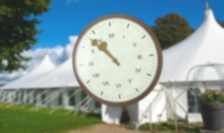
10.53
